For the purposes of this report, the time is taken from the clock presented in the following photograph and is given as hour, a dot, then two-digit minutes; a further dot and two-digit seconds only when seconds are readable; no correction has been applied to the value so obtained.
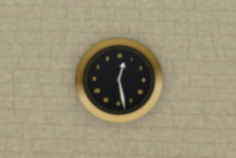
12.28
